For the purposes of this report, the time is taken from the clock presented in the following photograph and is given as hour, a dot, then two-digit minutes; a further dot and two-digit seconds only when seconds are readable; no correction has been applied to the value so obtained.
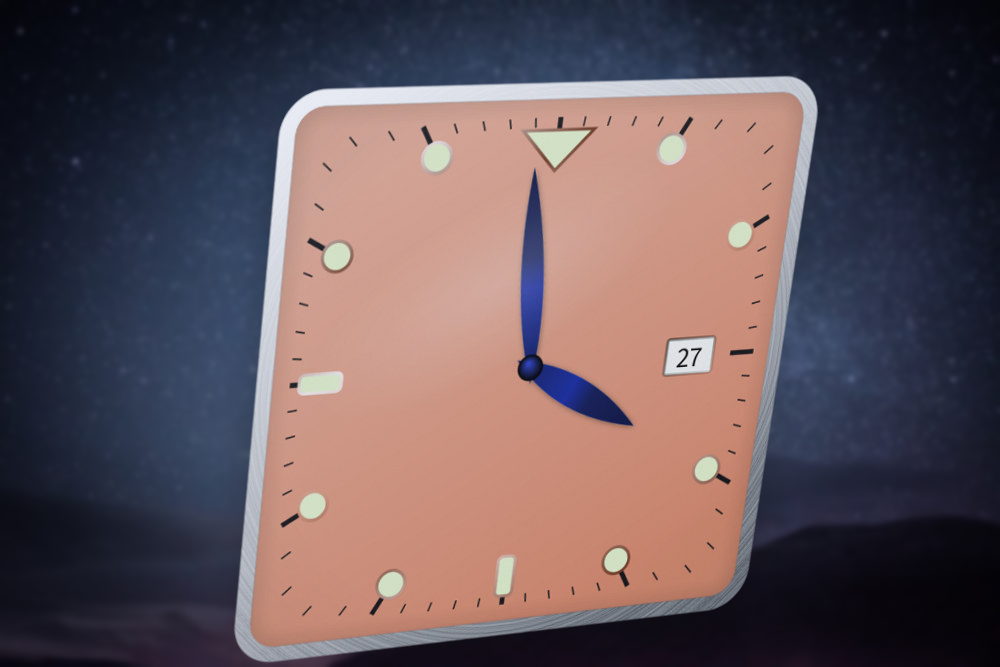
3.59
